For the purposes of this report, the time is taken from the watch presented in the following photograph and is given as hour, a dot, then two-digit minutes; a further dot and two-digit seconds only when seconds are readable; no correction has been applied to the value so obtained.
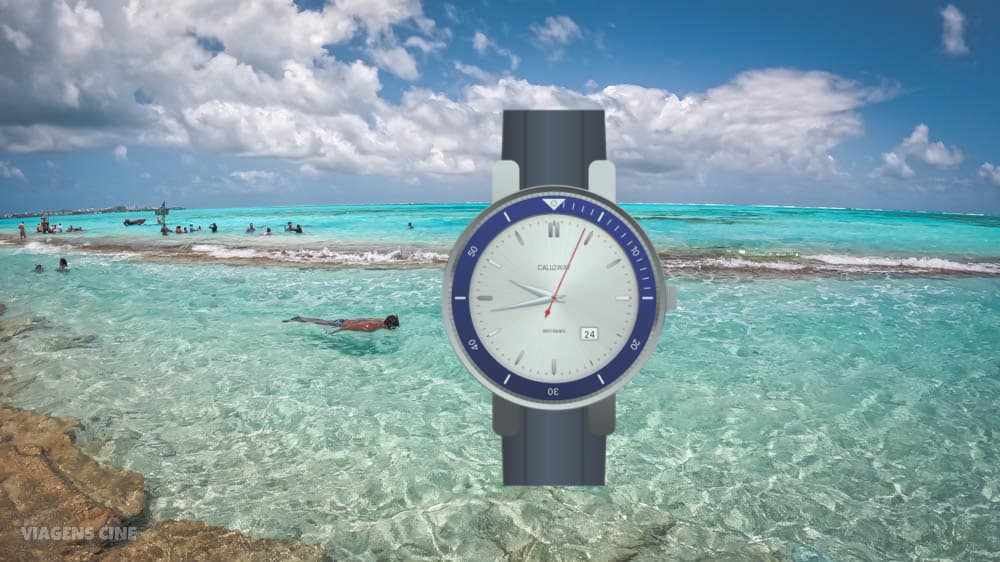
9.43.04
